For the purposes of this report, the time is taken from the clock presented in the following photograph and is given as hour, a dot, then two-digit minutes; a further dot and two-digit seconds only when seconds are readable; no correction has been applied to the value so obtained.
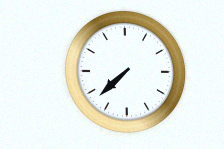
7.38
